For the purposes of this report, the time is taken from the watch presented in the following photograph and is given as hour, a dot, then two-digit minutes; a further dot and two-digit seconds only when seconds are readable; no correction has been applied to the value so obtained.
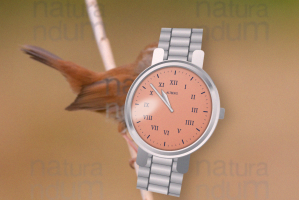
10.52
